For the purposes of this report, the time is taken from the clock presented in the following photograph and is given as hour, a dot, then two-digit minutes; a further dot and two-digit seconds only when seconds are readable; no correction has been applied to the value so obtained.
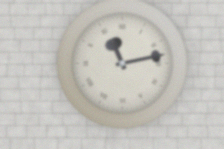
11.13
